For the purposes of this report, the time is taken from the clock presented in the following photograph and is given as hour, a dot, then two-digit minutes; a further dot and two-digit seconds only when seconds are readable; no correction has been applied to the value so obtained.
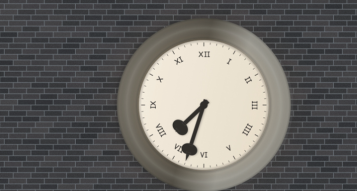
7.33
